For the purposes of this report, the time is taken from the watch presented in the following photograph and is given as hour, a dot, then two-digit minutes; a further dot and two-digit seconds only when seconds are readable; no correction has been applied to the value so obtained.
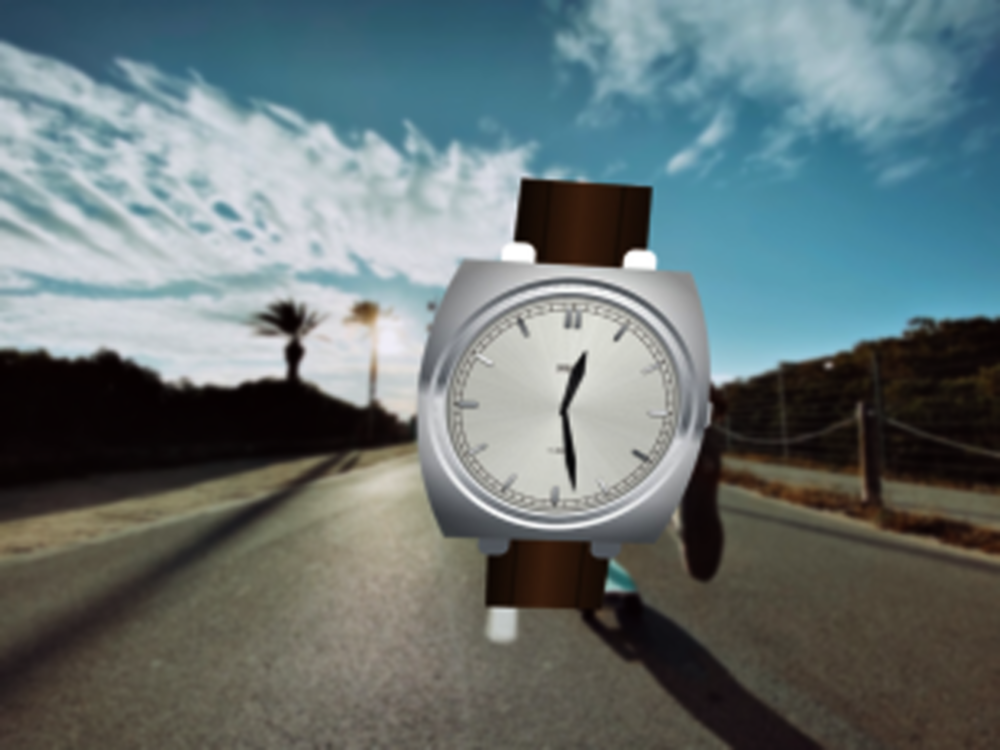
12.28
